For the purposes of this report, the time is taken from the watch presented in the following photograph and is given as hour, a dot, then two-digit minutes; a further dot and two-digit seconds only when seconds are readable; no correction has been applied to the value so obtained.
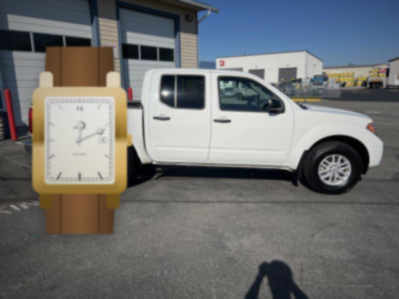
12.11
